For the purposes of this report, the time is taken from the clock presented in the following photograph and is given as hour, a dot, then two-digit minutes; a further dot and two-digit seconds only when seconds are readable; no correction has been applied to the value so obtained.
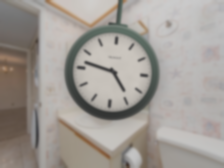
4.47
